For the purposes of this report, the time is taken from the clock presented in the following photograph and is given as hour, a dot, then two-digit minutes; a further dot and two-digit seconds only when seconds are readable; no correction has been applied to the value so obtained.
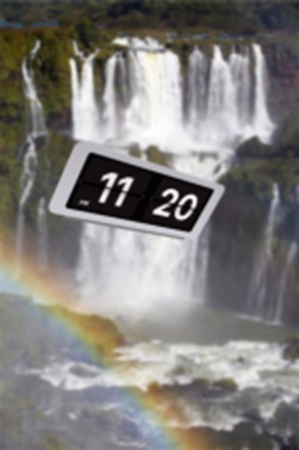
11.20
